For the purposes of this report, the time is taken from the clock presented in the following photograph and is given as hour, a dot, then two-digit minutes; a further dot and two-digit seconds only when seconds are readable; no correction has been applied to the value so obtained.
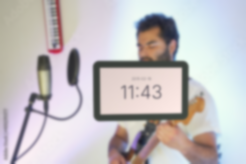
11.43
